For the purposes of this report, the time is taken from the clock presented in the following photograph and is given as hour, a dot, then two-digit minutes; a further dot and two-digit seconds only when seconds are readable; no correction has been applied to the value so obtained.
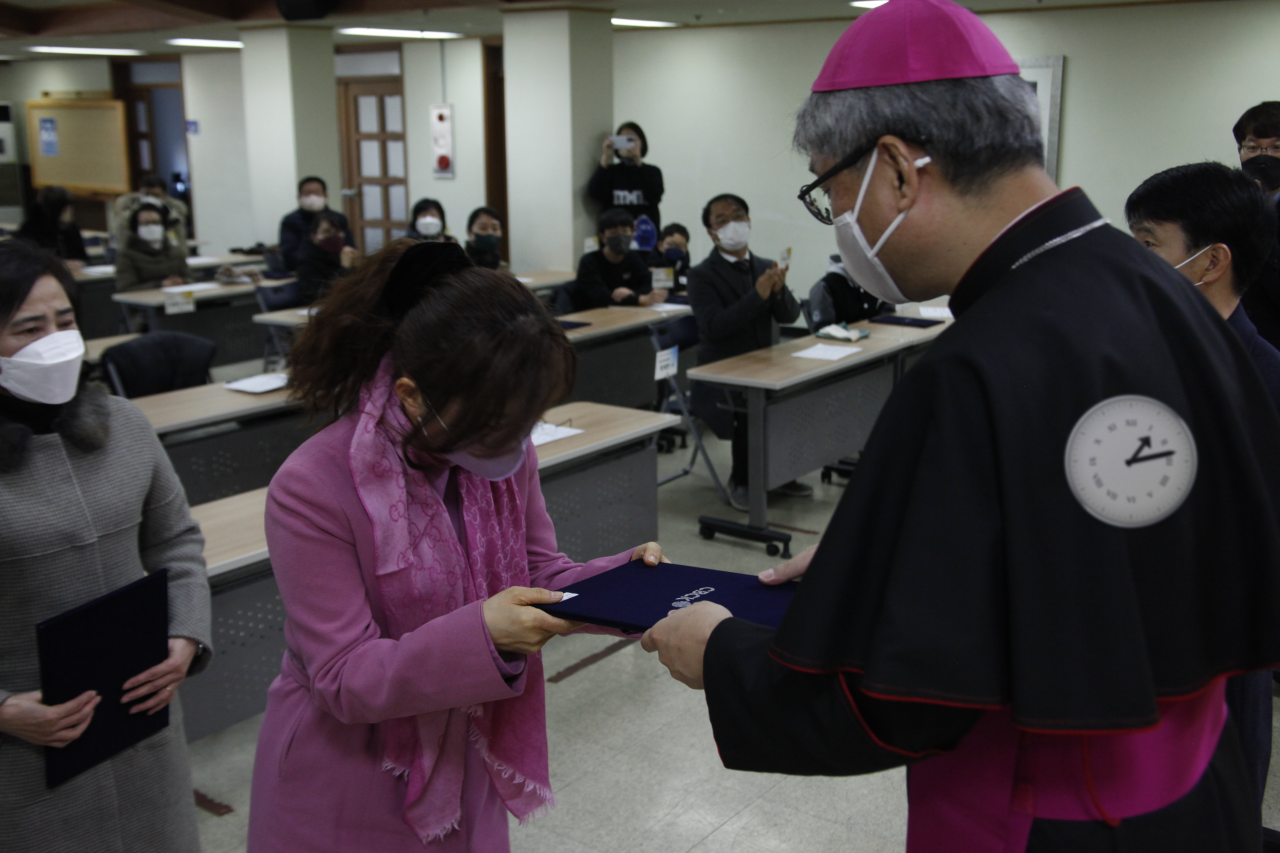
1.13
